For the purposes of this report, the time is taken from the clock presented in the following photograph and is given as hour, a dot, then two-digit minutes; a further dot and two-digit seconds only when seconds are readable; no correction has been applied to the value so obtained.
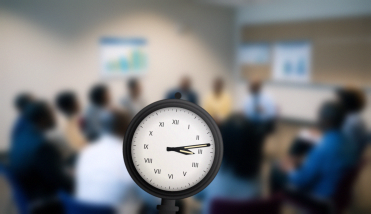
3.13
